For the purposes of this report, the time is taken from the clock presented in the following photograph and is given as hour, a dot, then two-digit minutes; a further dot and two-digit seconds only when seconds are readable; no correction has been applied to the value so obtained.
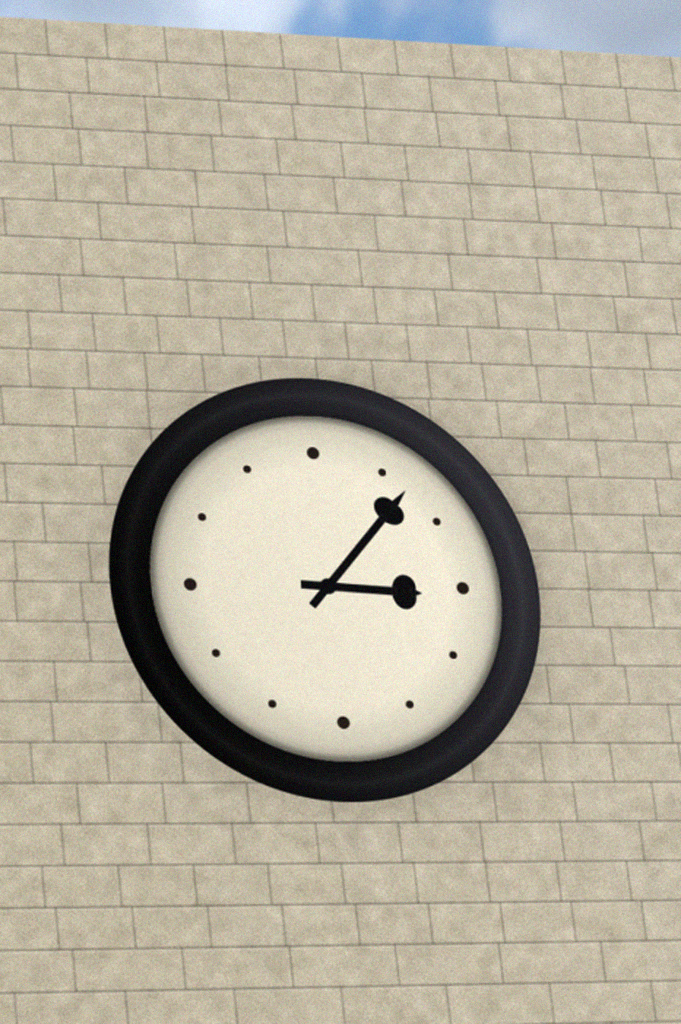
3.07
